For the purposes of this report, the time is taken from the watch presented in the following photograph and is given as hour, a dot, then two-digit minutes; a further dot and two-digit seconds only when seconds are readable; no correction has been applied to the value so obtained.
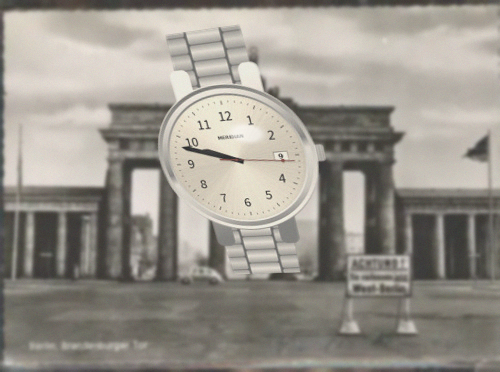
9.48.16
